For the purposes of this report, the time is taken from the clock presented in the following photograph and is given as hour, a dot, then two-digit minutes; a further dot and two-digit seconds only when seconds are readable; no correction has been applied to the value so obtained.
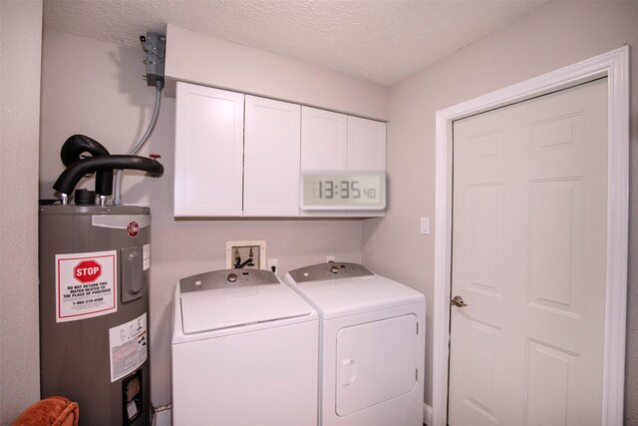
13.35.40
